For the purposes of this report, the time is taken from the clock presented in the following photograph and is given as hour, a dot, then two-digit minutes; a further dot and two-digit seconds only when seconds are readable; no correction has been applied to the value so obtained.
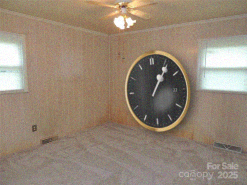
1.06
